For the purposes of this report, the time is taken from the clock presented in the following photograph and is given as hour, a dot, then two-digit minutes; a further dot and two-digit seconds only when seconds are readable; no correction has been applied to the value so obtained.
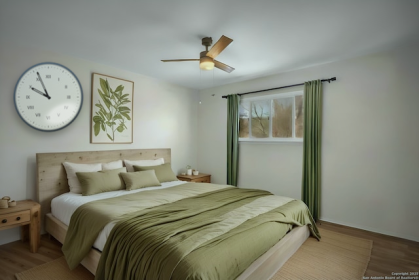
9.56
